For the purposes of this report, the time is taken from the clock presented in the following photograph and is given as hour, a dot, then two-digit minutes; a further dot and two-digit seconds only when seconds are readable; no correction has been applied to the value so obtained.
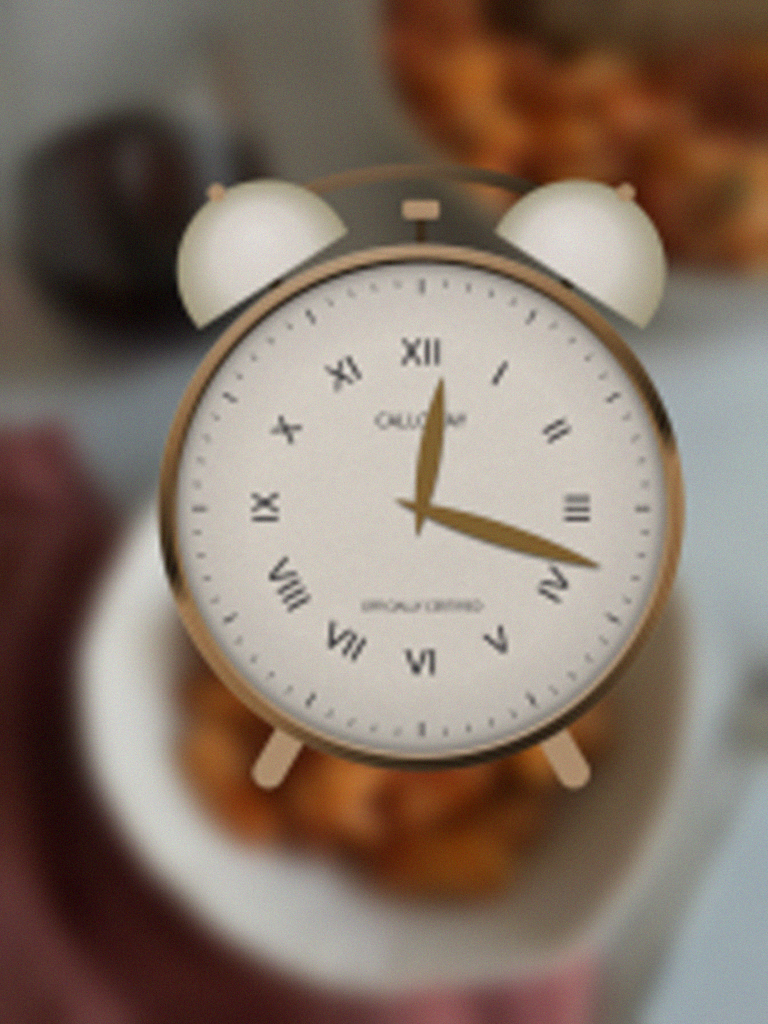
12.18
